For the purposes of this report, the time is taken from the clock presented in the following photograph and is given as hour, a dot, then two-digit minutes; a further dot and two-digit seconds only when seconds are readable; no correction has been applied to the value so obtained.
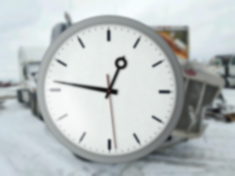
12.46.29
